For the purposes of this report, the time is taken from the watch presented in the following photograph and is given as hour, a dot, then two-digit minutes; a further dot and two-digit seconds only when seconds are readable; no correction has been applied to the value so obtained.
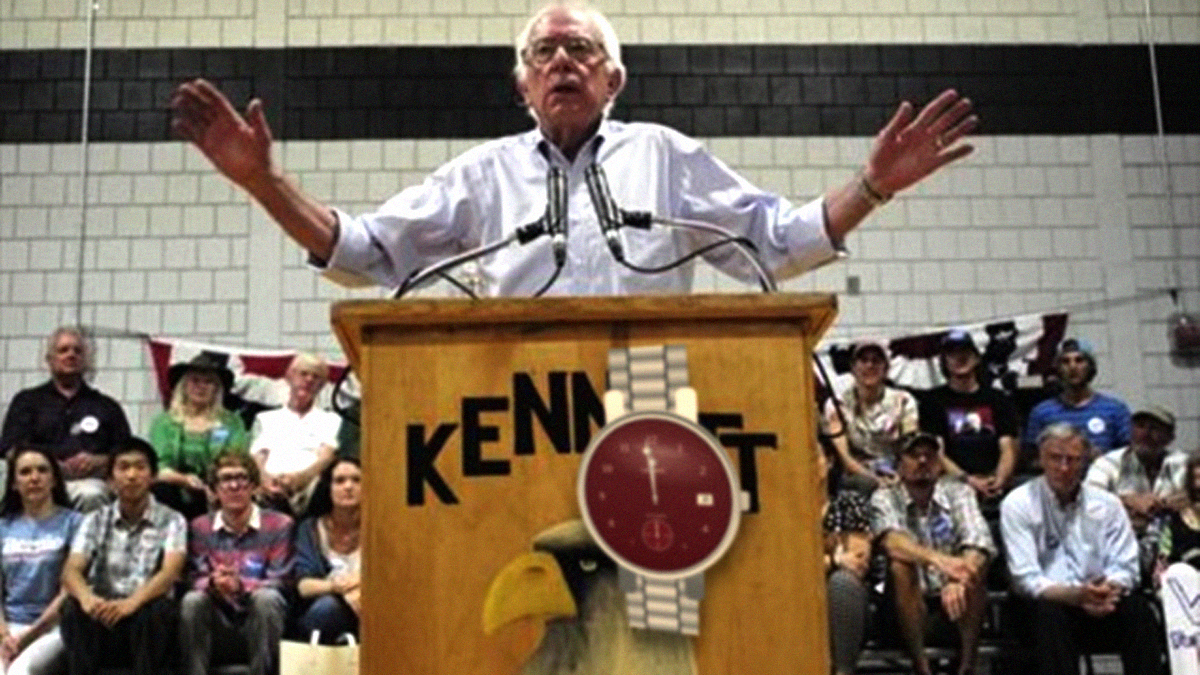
11.59
